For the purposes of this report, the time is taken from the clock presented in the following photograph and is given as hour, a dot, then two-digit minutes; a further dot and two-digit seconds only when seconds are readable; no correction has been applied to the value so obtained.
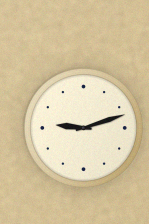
9.12
